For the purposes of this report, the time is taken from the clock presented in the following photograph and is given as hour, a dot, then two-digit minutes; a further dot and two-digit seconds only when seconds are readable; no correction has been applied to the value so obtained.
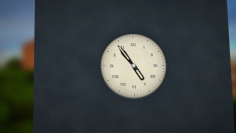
4.54
